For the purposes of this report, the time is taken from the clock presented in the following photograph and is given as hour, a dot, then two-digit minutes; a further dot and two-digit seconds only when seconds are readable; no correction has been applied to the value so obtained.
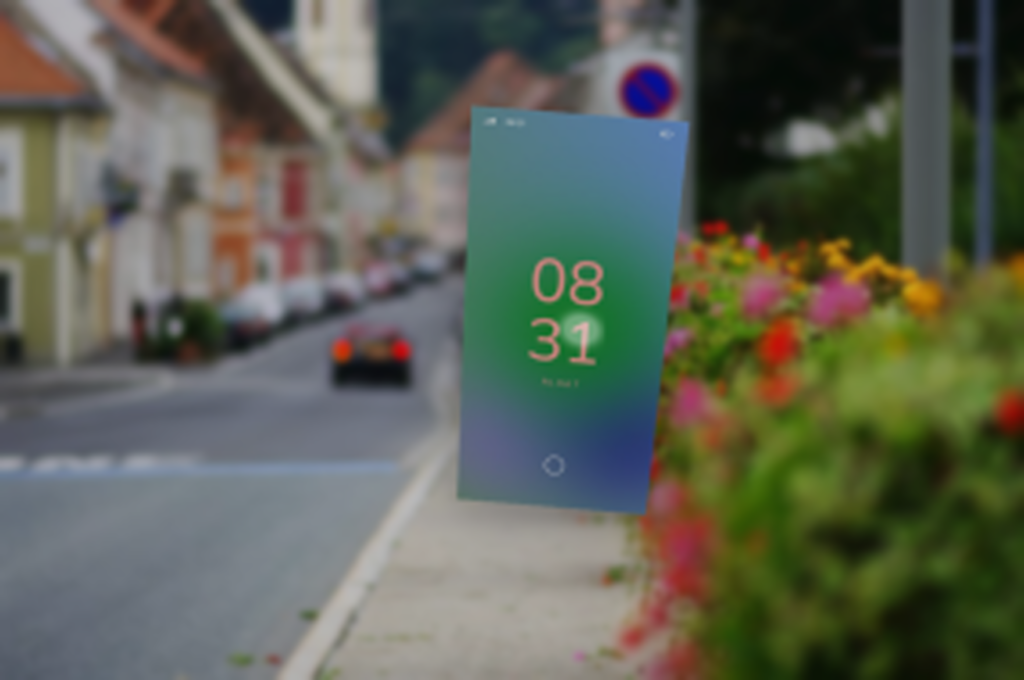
8.31
